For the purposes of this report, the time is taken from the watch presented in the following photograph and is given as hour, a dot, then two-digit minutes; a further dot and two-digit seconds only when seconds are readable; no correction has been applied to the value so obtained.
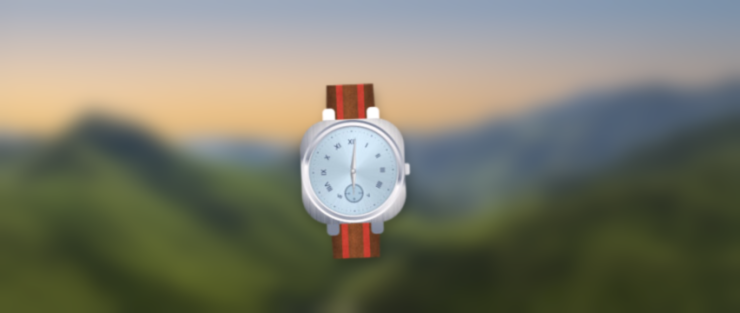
6.01
